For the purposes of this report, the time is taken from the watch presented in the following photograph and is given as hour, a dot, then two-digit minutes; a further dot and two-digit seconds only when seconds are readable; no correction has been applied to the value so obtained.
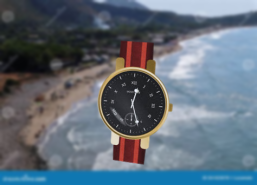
12.27
